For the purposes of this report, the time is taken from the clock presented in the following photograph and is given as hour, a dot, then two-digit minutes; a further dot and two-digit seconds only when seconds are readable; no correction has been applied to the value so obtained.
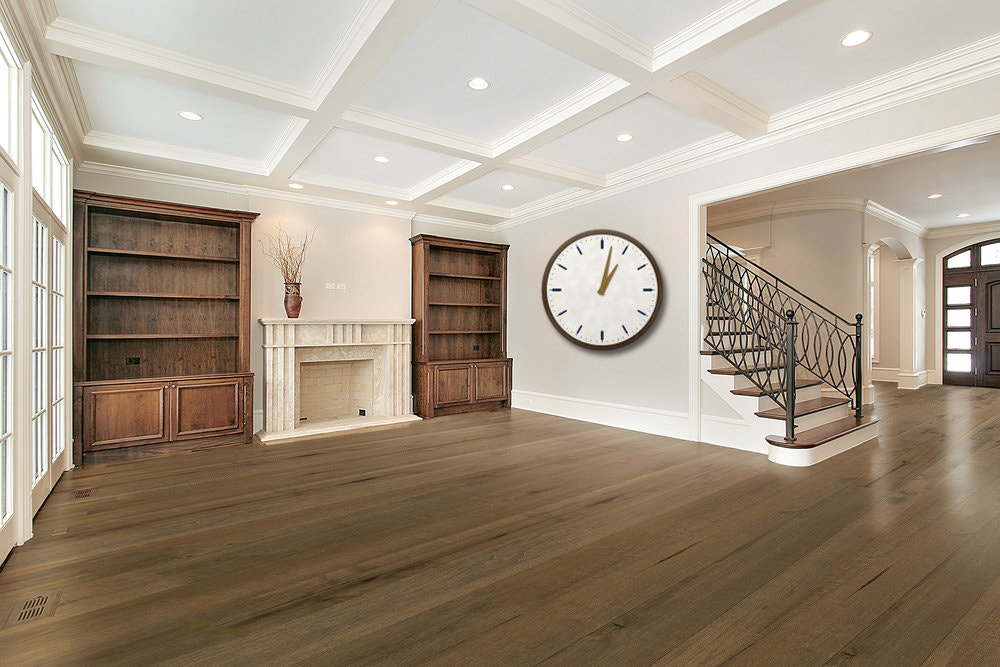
1.02
